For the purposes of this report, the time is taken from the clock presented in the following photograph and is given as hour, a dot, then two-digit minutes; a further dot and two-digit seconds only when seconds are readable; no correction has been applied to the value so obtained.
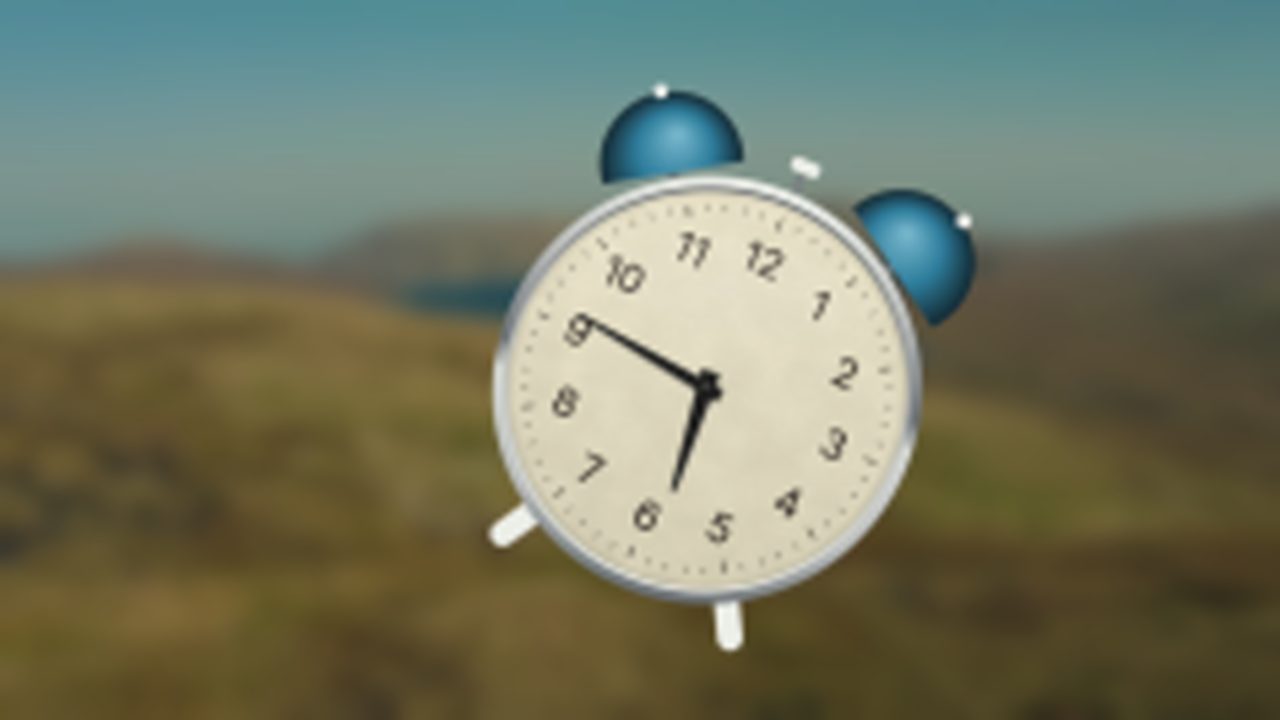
5.46
